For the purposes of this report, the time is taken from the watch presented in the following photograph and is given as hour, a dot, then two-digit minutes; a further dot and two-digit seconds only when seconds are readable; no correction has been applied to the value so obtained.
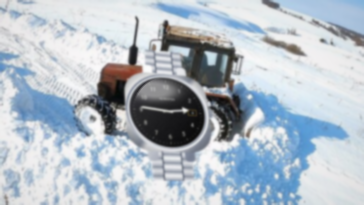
2.46
